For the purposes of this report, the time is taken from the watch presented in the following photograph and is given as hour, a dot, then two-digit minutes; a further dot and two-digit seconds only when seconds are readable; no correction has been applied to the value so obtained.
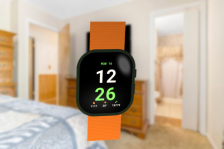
12.26
